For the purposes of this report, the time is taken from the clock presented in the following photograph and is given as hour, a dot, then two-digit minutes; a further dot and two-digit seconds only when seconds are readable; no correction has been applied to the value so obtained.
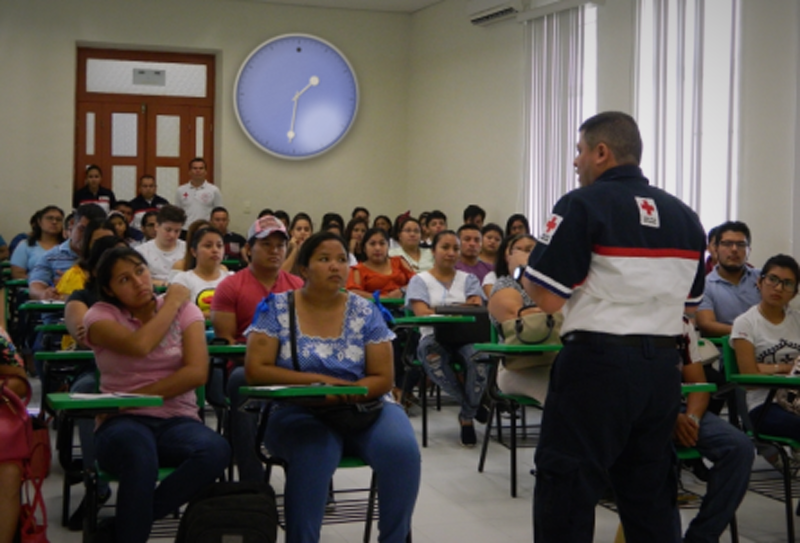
1.31
